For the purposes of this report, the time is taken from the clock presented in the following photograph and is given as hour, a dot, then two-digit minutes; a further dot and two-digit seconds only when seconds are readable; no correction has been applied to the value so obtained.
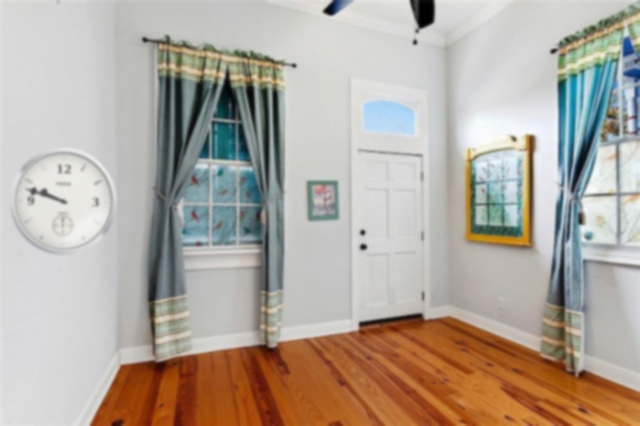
9.48
